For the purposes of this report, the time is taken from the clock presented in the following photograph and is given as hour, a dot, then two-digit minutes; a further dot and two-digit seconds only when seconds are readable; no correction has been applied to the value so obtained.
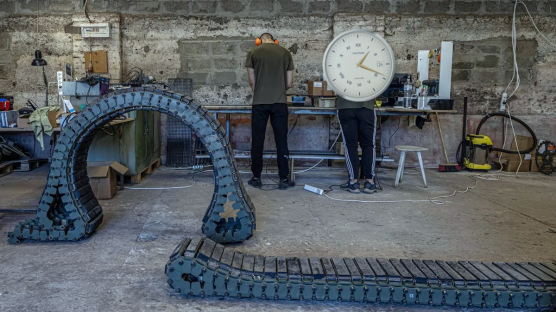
1.19
